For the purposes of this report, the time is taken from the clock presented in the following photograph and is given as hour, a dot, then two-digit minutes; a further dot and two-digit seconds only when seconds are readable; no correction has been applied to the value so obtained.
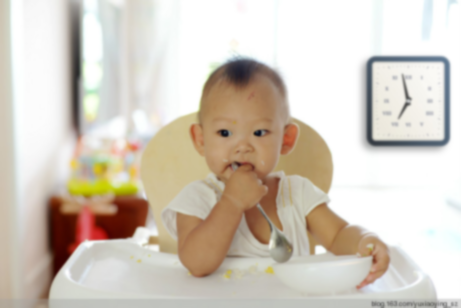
6.58
